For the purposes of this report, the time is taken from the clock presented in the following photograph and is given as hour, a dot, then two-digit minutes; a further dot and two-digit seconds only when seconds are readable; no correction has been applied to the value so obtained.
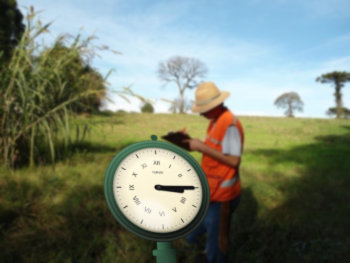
3.15
